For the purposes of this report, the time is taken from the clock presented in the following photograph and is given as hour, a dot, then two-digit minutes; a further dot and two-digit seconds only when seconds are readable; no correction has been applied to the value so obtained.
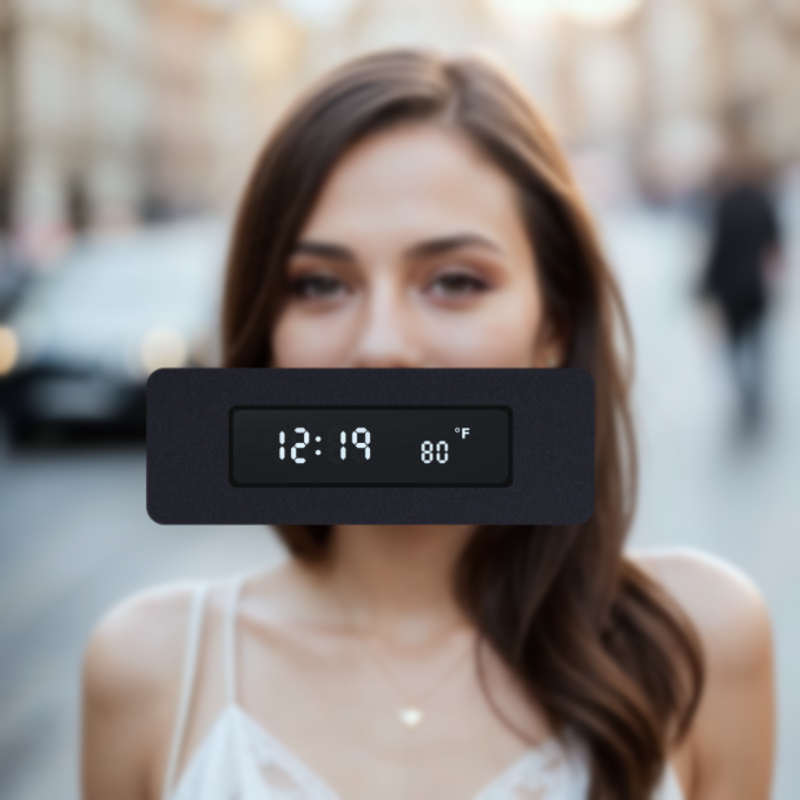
12.19
